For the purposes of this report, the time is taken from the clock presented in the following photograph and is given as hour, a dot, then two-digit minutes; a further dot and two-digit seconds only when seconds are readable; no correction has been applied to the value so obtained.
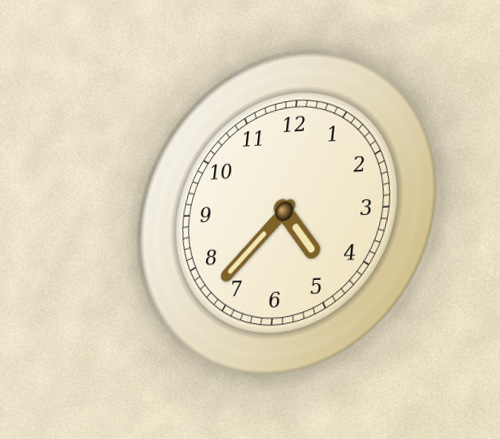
4.37
